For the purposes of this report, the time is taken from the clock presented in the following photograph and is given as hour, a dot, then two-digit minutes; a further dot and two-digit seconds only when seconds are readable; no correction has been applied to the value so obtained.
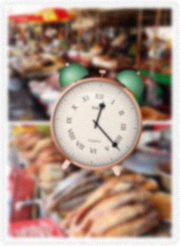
12.22
